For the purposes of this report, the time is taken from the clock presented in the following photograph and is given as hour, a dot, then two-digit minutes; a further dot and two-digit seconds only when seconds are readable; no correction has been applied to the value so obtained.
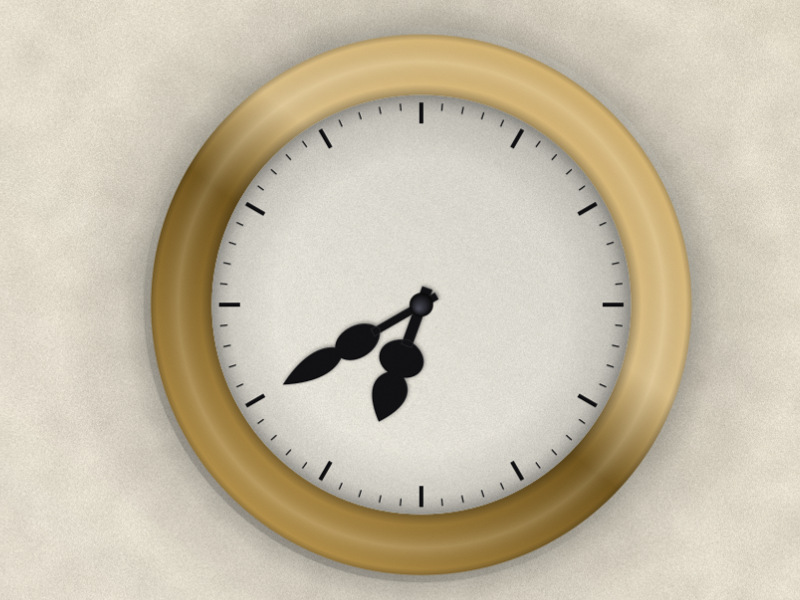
6.40
